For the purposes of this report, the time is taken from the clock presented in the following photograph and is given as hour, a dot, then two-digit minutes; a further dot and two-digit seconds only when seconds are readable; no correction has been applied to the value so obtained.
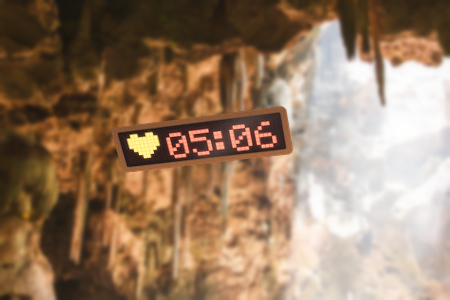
5.06
